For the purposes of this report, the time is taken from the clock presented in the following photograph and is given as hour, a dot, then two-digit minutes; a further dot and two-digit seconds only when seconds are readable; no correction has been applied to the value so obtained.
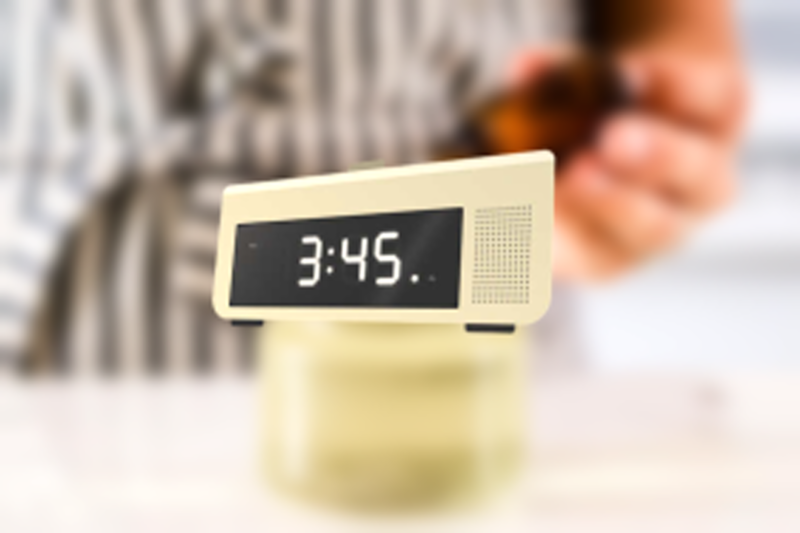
3.45
